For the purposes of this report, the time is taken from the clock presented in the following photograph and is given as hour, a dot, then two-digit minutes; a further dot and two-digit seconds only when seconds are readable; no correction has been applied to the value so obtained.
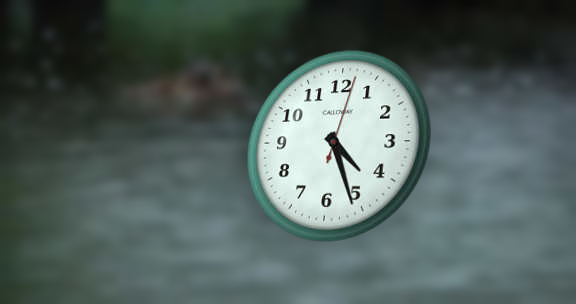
4.26.02
